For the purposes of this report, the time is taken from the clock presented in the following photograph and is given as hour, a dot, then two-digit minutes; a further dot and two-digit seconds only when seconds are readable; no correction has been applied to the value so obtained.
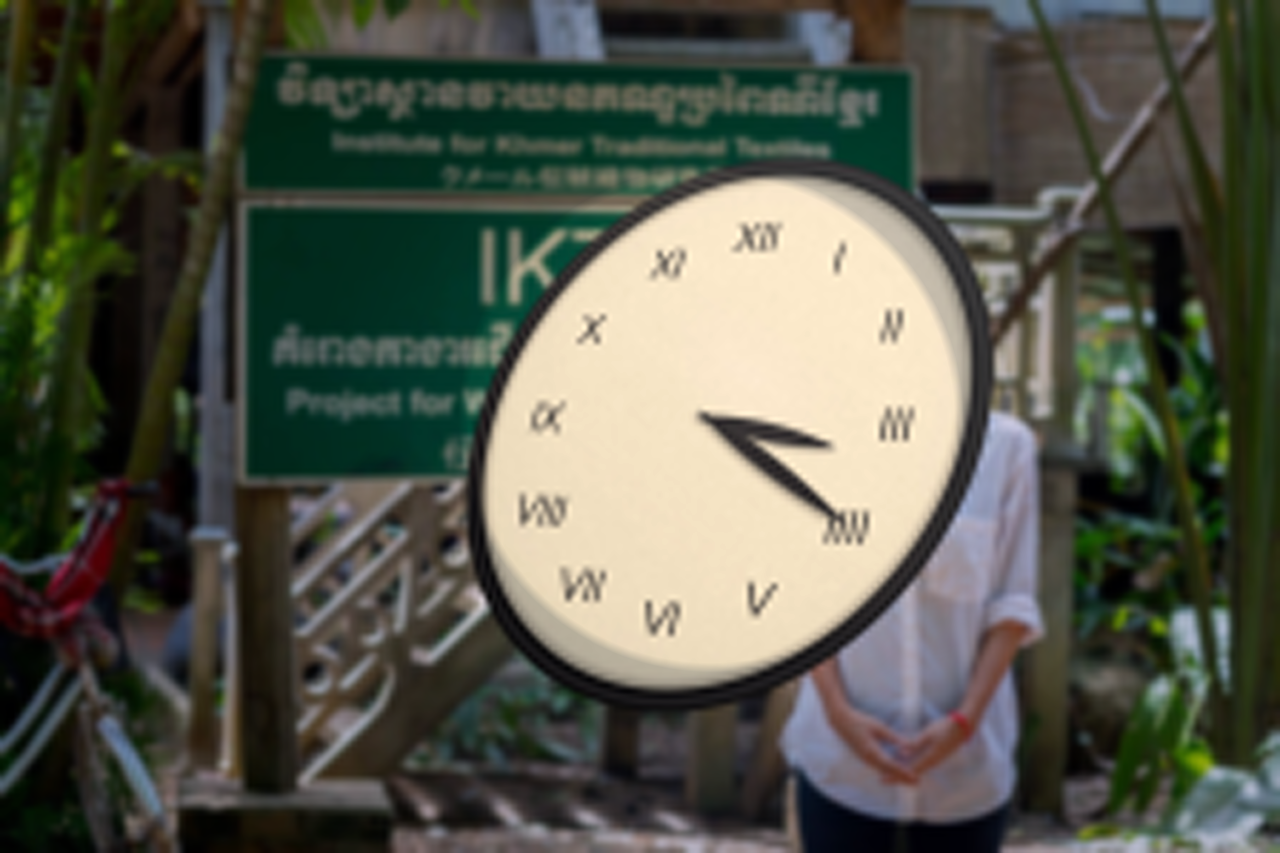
3.20
